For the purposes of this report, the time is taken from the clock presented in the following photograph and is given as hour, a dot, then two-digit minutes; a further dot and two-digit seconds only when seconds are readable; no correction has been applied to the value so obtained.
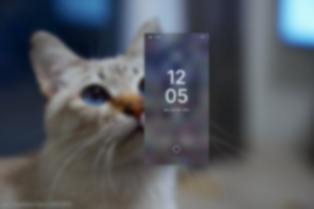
12.05
